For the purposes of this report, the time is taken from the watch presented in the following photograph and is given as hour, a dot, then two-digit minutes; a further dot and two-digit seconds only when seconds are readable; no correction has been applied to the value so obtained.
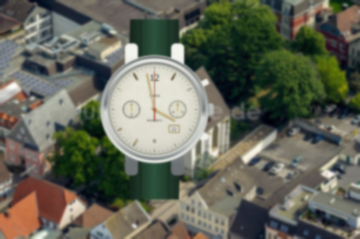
3.58
